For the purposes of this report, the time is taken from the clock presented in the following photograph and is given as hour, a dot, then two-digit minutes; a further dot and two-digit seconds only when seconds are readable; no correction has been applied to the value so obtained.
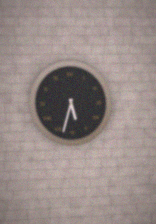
5.33
